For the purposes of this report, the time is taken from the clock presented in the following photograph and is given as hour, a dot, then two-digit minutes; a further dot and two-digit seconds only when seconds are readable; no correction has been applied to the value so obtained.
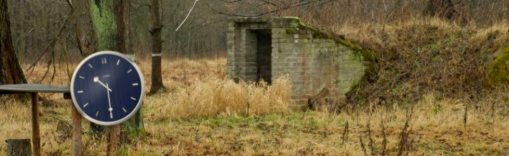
10.30
